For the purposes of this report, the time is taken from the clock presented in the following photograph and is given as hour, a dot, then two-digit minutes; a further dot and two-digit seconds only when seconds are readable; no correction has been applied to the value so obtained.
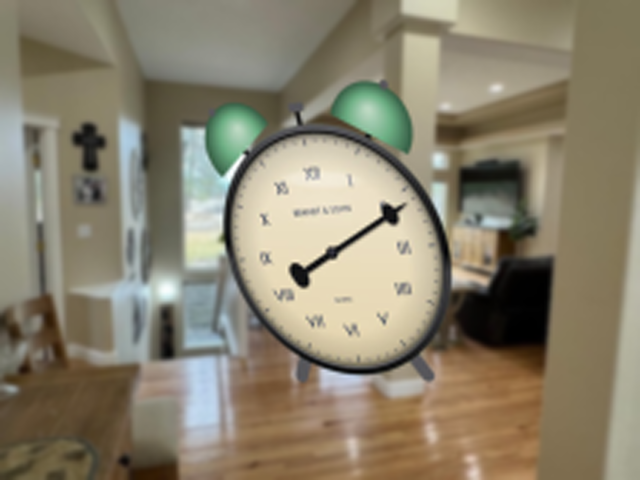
8.11
